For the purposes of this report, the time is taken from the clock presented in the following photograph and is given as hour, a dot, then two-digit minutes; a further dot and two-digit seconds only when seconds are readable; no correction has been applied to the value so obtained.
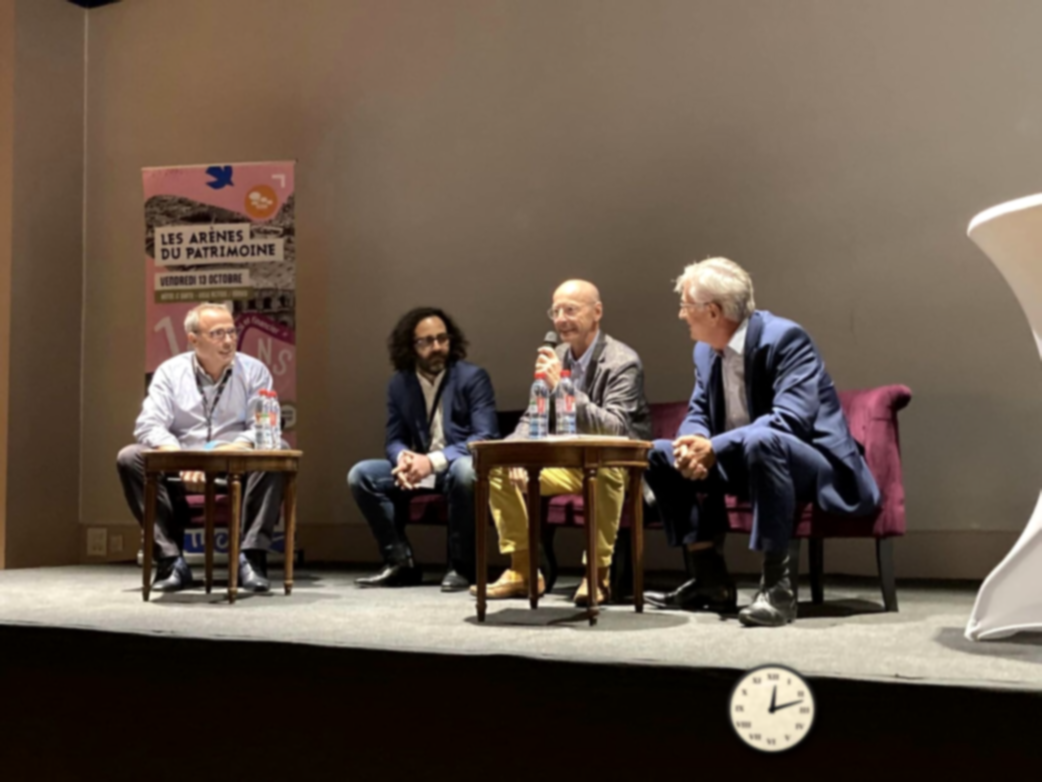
12.12
